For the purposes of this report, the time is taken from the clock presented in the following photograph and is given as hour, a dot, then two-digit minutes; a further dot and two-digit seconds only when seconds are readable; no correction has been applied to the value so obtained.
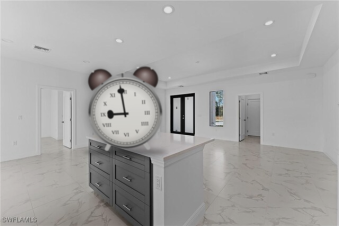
8.59
